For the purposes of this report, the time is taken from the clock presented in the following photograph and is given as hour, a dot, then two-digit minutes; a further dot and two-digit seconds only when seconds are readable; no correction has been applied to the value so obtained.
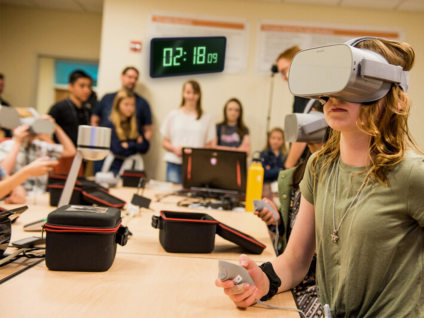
2.18.09
